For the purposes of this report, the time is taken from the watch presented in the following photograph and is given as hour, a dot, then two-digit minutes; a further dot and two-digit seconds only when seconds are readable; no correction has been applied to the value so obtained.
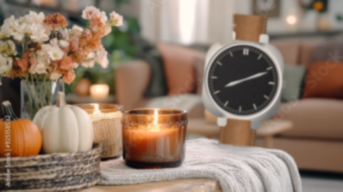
8.11
